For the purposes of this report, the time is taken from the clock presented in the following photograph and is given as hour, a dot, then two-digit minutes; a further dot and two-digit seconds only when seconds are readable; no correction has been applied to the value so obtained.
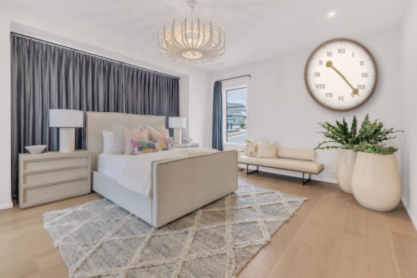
10.23
